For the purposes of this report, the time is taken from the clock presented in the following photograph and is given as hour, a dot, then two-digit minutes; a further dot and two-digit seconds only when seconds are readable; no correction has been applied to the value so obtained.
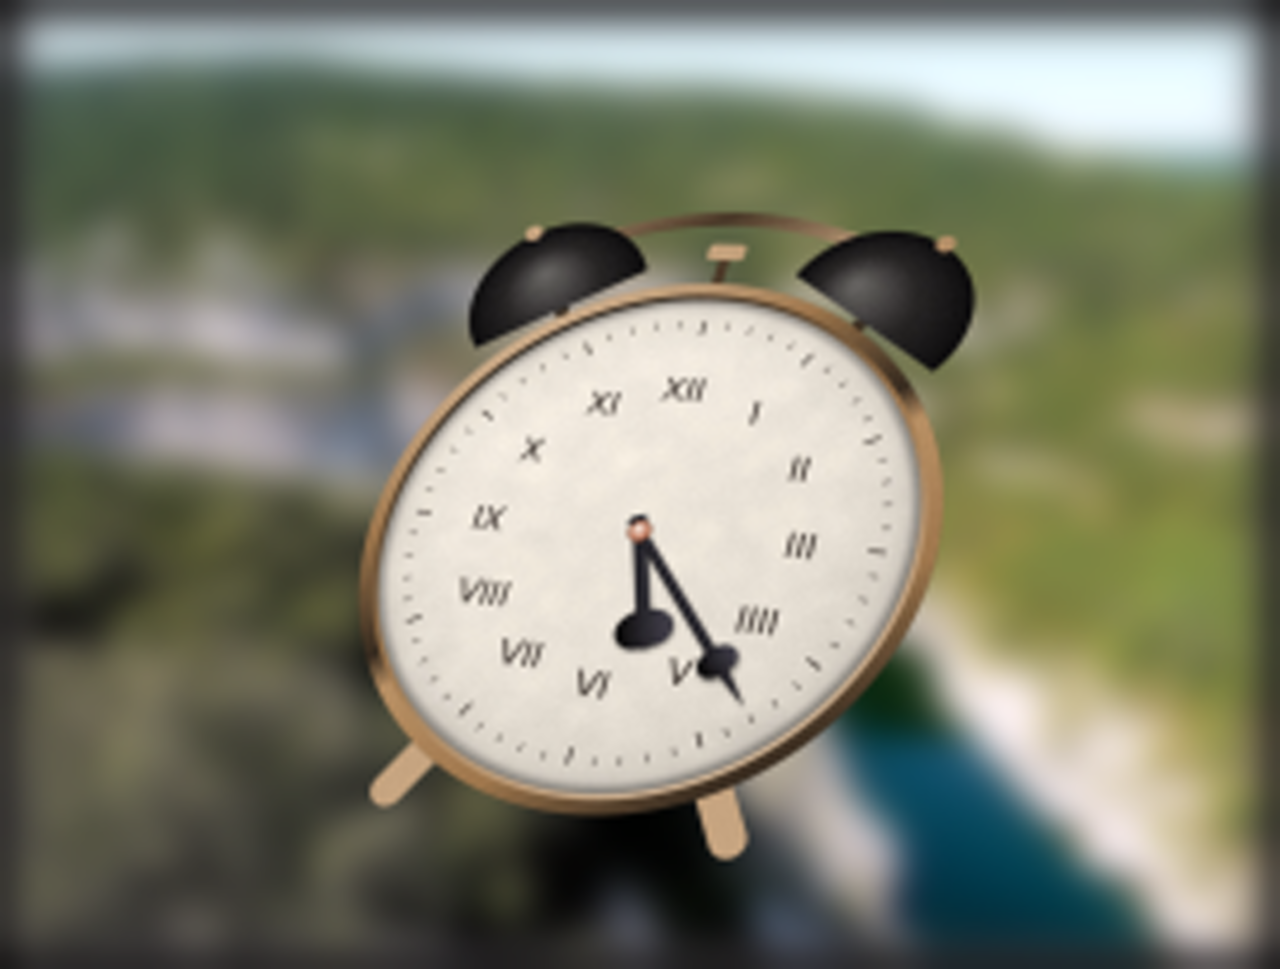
5.23
